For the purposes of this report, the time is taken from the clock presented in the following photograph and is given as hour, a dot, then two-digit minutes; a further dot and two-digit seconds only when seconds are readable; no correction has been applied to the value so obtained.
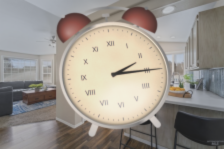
2.15
